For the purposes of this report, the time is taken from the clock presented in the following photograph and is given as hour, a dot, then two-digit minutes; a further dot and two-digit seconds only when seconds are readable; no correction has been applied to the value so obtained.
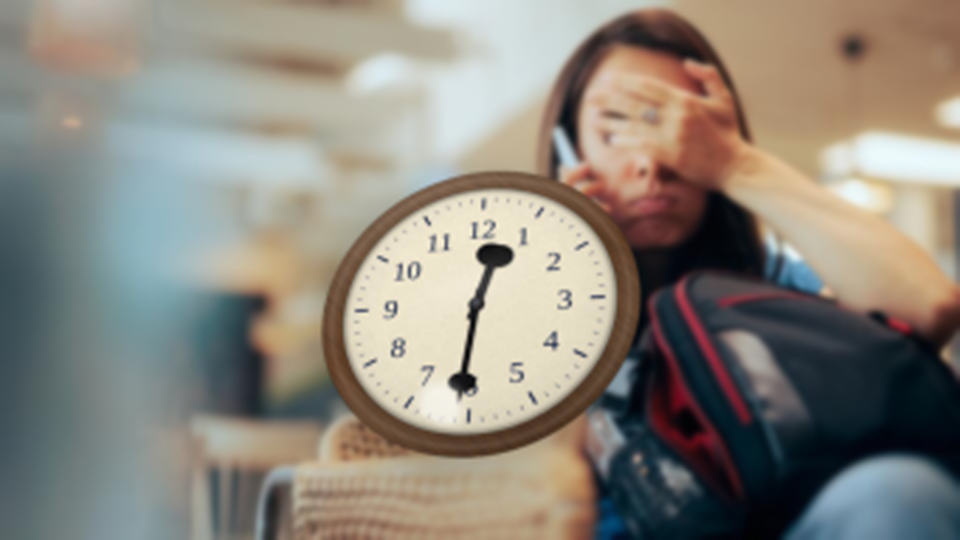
12.31
